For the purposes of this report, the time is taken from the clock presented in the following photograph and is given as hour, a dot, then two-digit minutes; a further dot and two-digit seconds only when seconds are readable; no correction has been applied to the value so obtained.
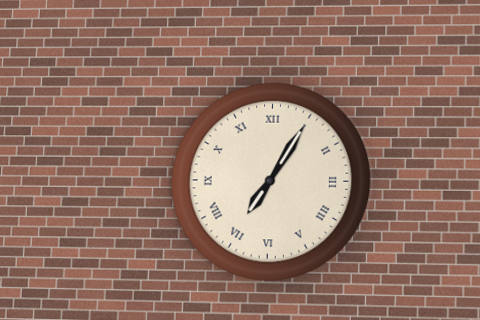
7.05
